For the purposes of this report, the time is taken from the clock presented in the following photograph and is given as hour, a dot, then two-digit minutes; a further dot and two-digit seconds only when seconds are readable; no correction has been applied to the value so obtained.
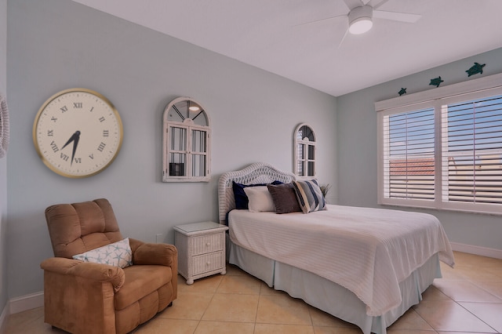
7.32
